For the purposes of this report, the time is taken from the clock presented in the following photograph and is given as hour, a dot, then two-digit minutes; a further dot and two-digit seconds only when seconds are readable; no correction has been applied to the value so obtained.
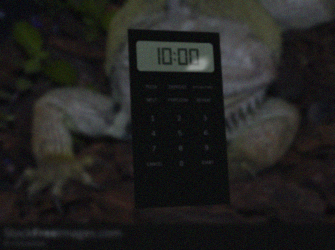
10.00
